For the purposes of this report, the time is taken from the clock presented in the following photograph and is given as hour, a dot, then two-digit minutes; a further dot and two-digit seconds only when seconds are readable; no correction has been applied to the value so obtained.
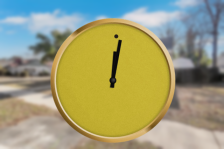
12.01
